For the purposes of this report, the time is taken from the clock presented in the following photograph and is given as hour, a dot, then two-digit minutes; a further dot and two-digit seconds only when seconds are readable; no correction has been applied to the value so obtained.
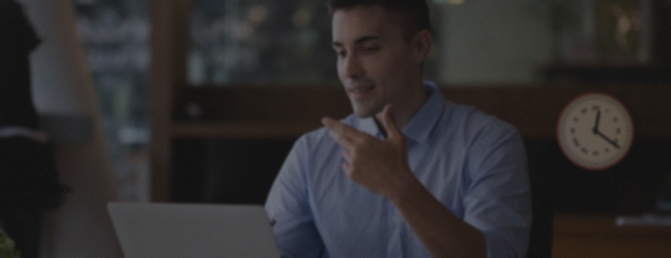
12.21
